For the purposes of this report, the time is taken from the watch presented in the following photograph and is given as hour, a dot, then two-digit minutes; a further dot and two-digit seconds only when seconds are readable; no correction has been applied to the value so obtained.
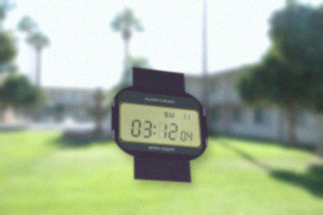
3.12.04
